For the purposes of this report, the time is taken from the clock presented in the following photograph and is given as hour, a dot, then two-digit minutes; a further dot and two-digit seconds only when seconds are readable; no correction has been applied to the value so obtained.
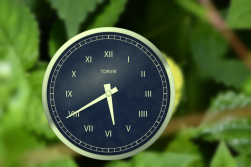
5.40
